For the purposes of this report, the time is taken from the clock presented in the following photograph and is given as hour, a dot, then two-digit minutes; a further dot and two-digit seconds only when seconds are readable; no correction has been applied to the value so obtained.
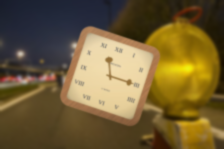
11.15
